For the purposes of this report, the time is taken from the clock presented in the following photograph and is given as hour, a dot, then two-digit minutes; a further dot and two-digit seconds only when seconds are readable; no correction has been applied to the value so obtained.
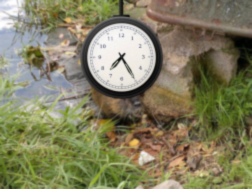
7.25
